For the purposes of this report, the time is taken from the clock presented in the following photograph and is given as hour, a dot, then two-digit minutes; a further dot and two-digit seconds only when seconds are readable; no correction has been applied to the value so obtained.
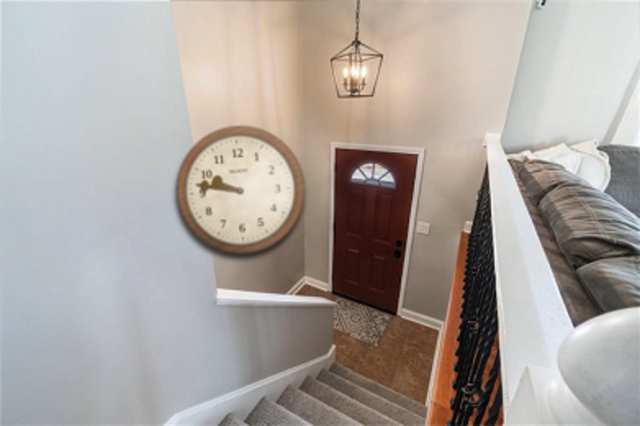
9.47
